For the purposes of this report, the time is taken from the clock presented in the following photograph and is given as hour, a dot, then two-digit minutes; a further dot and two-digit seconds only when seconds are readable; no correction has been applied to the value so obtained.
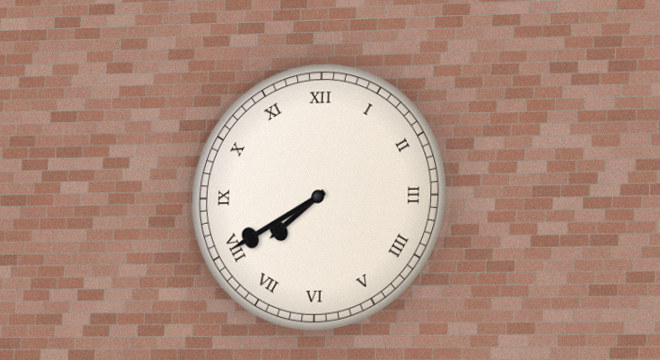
7.40
